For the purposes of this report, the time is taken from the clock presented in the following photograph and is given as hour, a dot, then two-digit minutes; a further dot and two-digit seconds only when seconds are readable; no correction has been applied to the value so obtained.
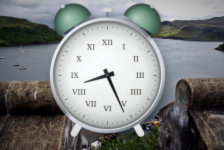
8.26
